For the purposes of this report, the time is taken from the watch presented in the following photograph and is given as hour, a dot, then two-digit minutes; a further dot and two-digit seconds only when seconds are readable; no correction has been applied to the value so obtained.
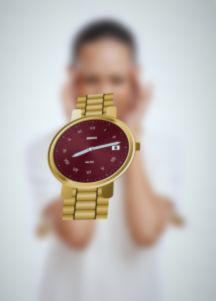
8.13
